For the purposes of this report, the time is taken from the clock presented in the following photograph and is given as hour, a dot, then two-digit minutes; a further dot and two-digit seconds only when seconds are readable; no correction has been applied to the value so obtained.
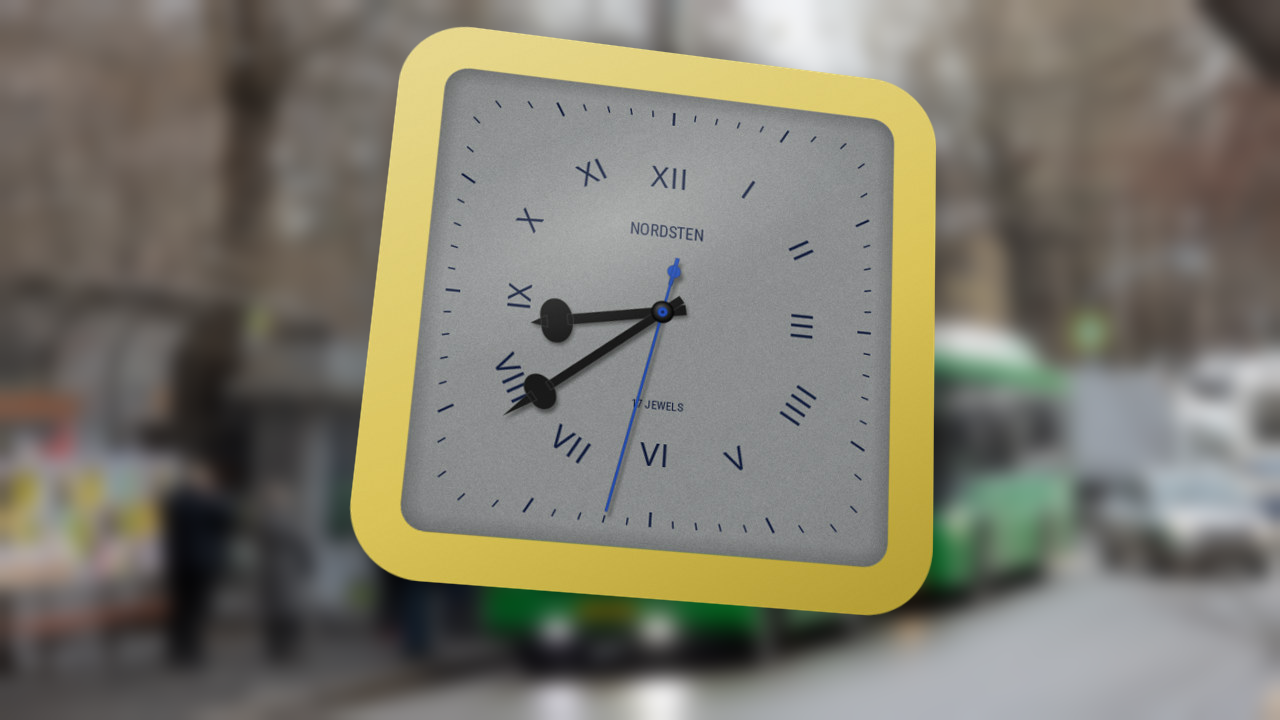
8.38.32
